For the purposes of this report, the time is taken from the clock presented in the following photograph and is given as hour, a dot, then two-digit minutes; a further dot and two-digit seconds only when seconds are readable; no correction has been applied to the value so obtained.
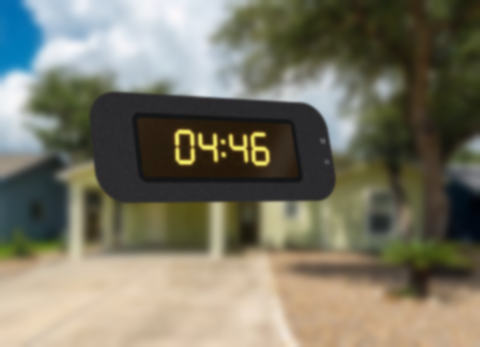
4.46
